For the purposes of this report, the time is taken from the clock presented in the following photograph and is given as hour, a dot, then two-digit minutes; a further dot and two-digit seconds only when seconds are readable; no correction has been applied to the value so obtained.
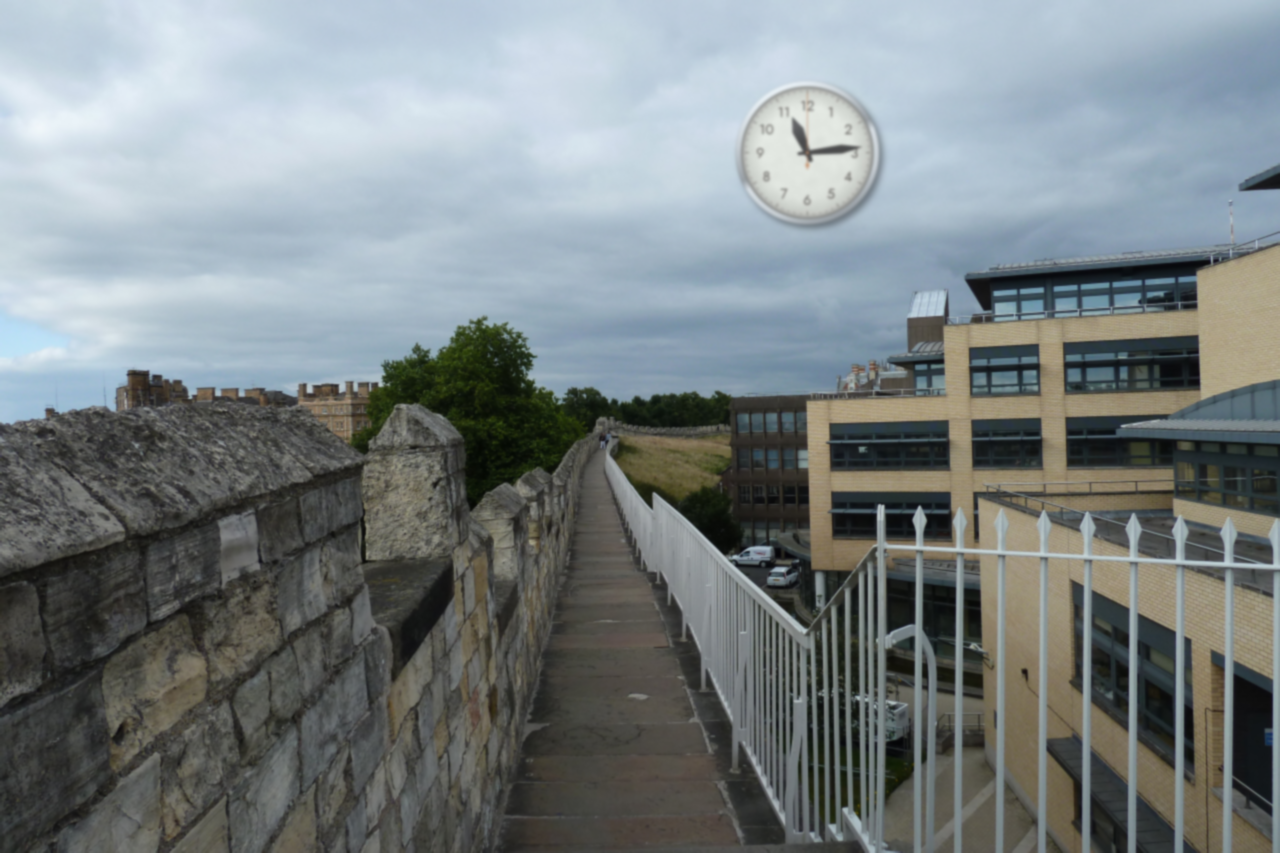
11.14.00
